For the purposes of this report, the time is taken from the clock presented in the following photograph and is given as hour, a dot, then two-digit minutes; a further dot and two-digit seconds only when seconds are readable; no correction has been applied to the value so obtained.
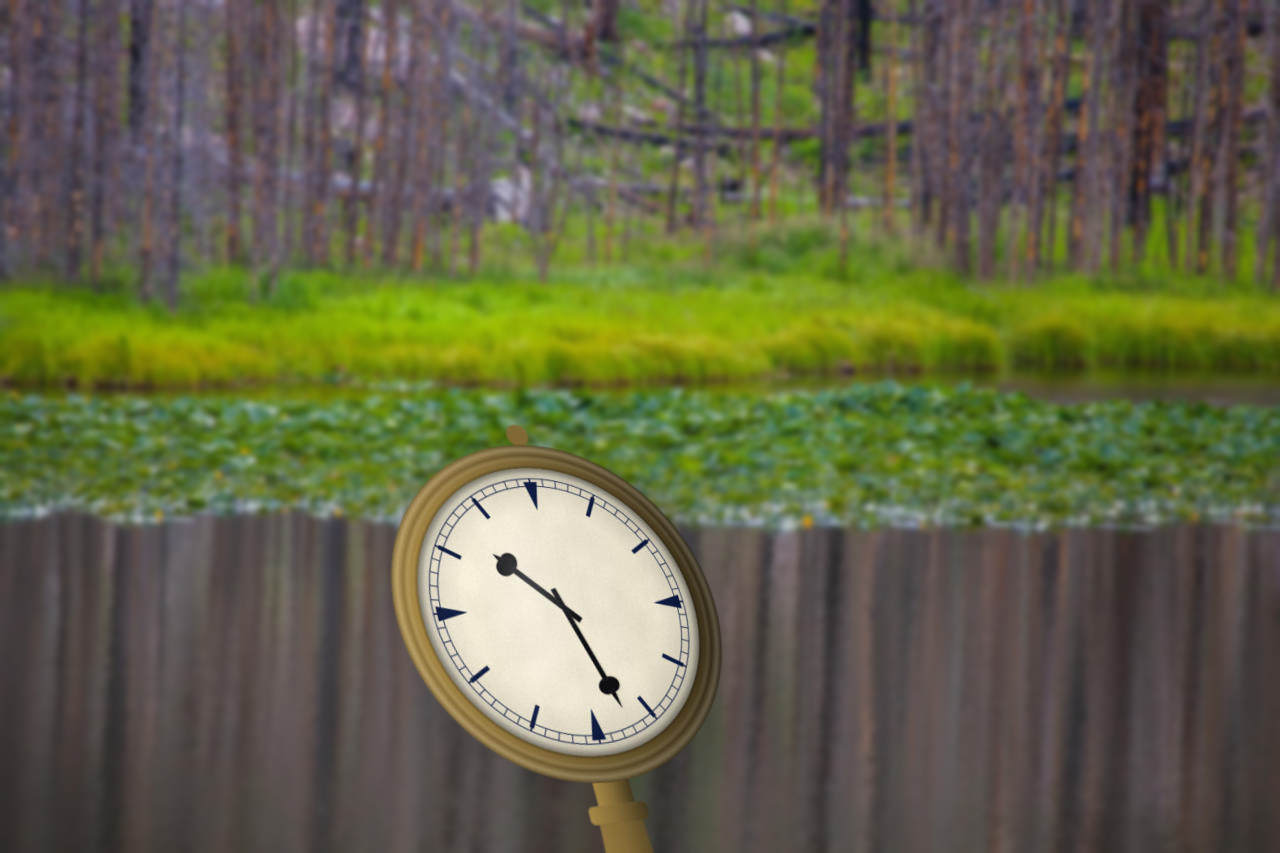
10.27
